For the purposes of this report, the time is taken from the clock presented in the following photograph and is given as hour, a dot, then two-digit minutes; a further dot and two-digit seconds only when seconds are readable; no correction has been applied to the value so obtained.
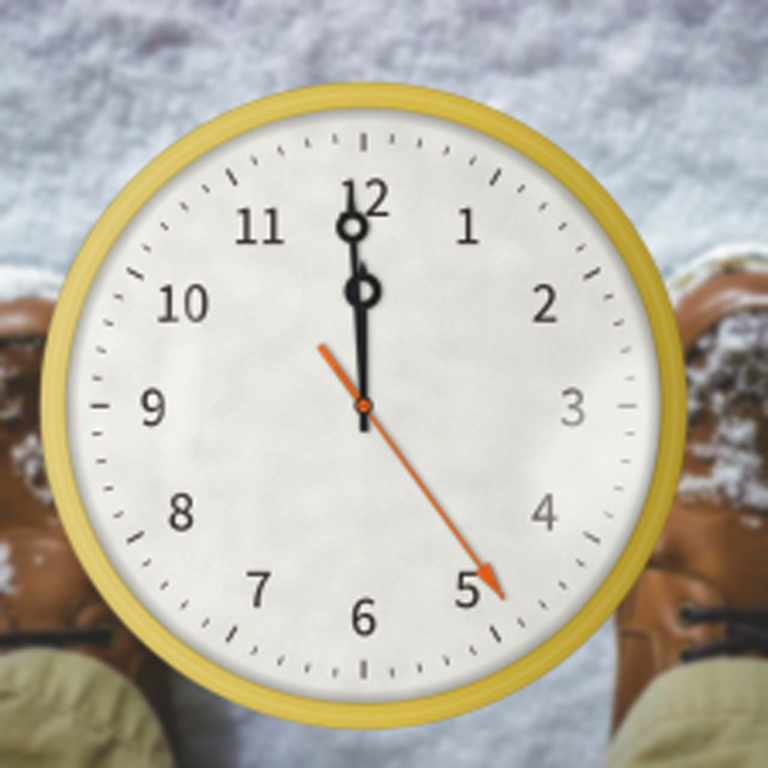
11.59.24
